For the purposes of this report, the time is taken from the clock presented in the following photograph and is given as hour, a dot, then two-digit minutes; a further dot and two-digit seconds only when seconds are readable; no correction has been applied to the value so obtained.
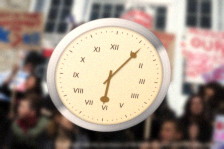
6.06
